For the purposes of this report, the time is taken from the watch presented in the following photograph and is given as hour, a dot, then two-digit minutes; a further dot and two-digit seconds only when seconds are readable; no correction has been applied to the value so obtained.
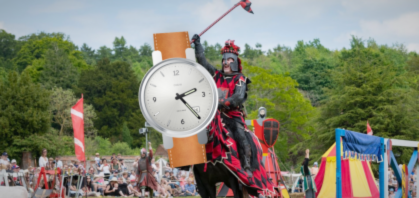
2.24
